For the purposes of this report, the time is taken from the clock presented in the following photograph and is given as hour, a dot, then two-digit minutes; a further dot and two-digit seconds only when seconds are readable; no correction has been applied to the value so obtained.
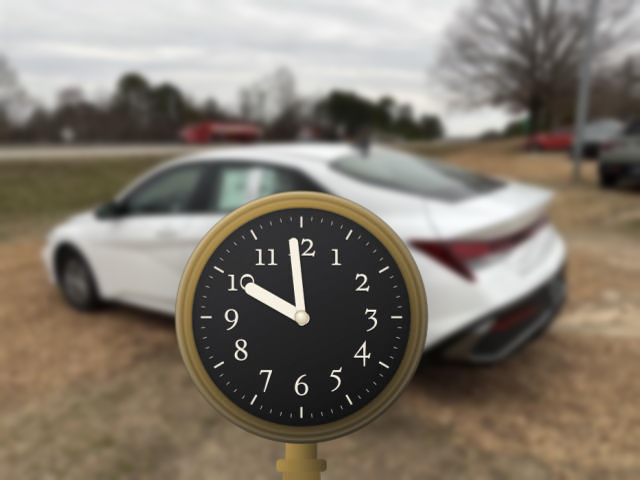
9.59
